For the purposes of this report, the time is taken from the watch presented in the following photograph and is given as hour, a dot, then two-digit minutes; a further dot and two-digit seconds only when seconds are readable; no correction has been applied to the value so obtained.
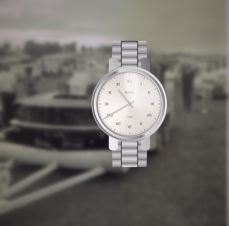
10.40
